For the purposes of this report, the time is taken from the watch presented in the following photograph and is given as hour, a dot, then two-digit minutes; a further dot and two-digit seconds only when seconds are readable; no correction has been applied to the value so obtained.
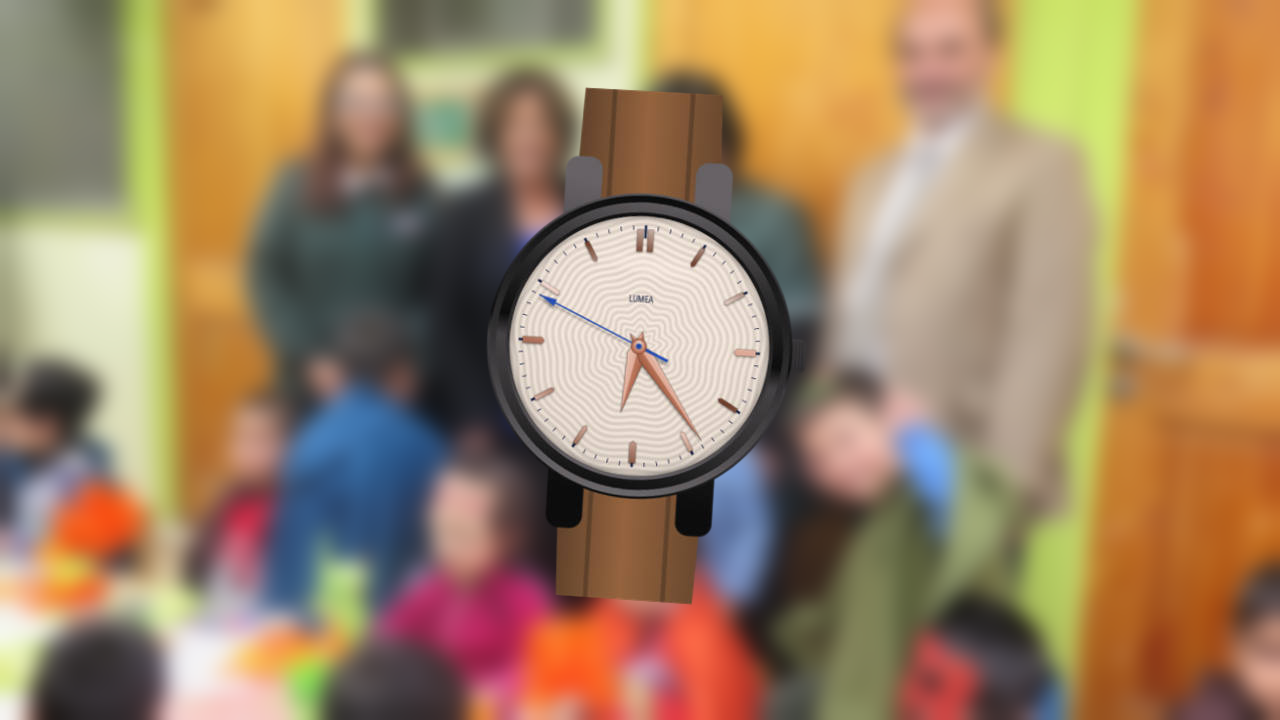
6.23.49
